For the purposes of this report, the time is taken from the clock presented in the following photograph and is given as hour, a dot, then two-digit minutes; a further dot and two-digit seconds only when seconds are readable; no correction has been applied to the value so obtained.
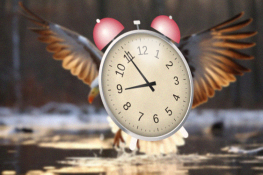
8.55
